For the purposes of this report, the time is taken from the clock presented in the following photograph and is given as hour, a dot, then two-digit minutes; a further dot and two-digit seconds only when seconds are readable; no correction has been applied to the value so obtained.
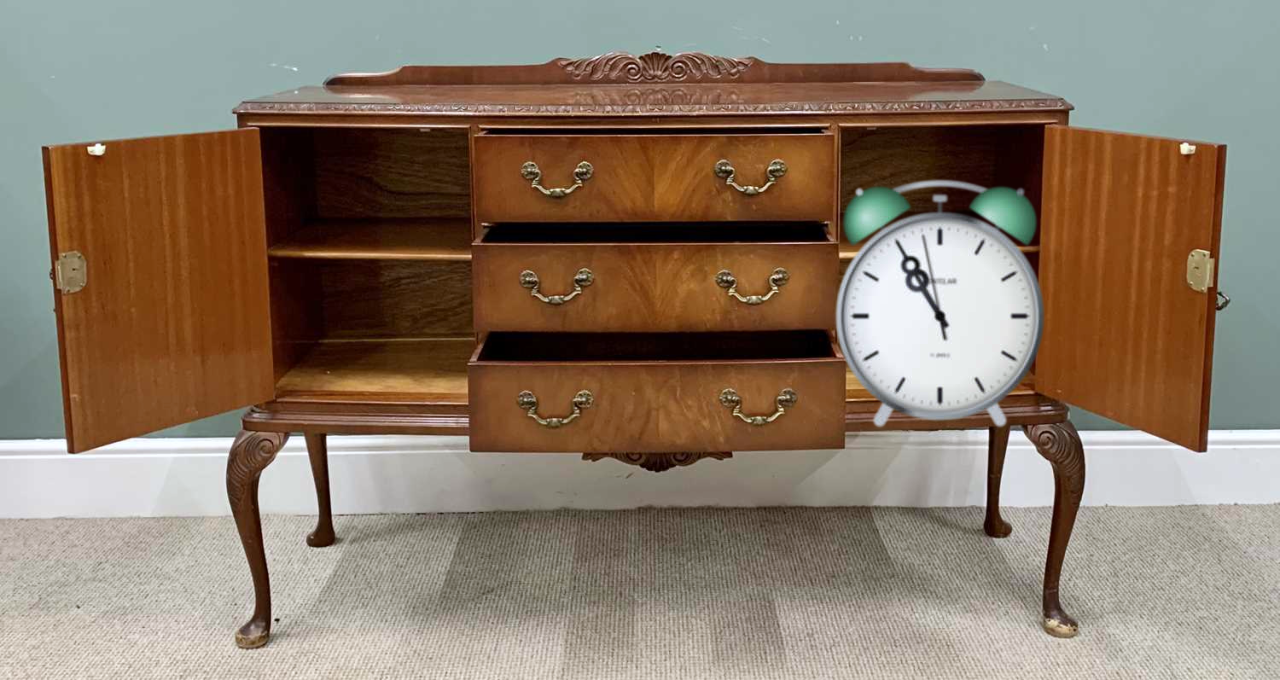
10.54.58
